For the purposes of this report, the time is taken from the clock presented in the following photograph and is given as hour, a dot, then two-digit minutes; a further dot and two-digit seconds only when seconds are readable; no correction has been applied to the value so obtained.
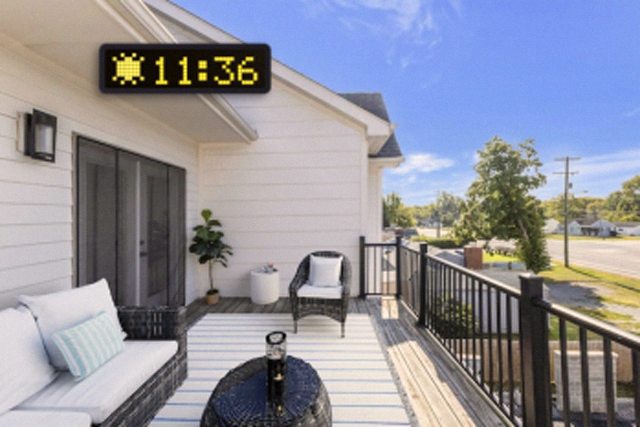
11.36
